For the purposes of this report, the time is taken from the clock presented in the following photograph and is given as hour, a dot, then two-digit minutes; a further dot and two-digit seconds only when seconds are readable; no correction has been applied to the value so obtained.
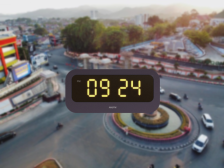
9.24
